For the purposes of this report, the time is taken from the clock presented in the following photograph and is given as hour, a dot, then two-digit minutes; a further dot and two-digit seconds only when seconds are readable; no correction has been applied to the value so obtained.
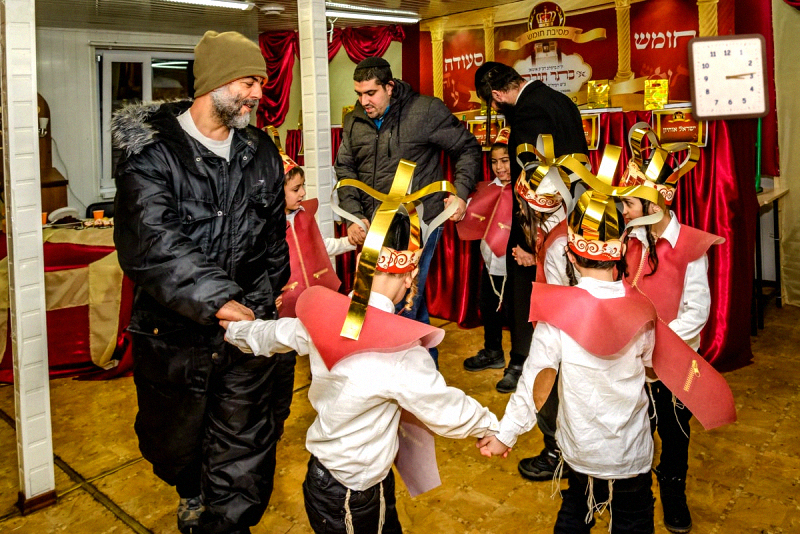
3.14
